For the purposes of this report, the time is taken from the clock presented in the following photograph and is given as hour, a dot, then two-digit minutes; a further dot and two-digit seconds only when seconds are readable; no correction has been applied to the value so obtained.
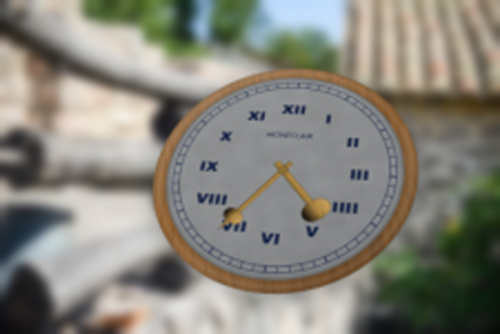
4.36
